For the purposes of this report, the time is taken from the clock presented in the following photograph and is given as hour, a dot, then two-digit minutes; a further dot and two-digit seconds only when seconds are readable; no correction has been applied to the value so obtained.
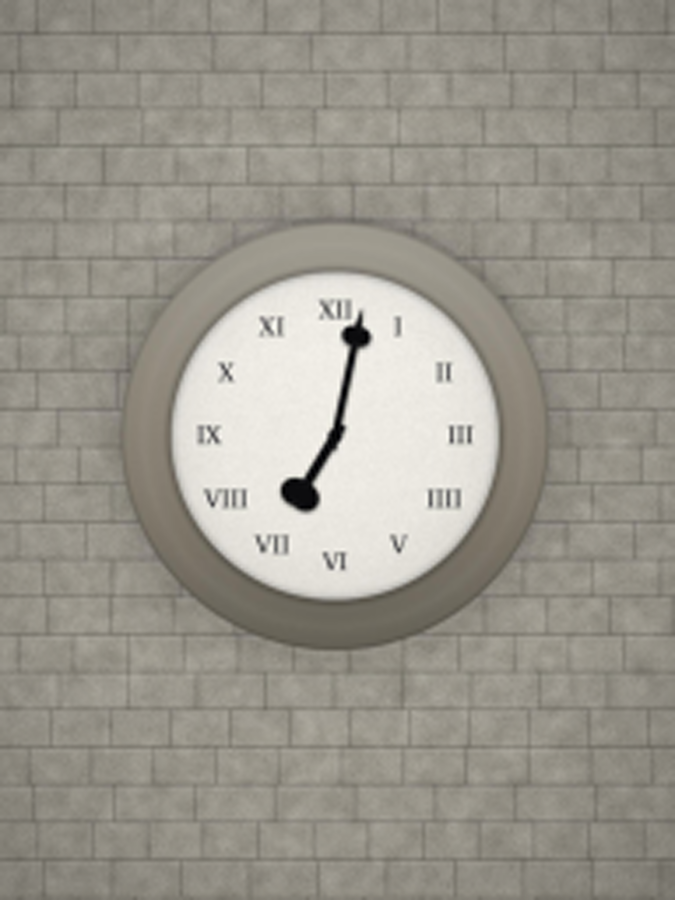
7.02
